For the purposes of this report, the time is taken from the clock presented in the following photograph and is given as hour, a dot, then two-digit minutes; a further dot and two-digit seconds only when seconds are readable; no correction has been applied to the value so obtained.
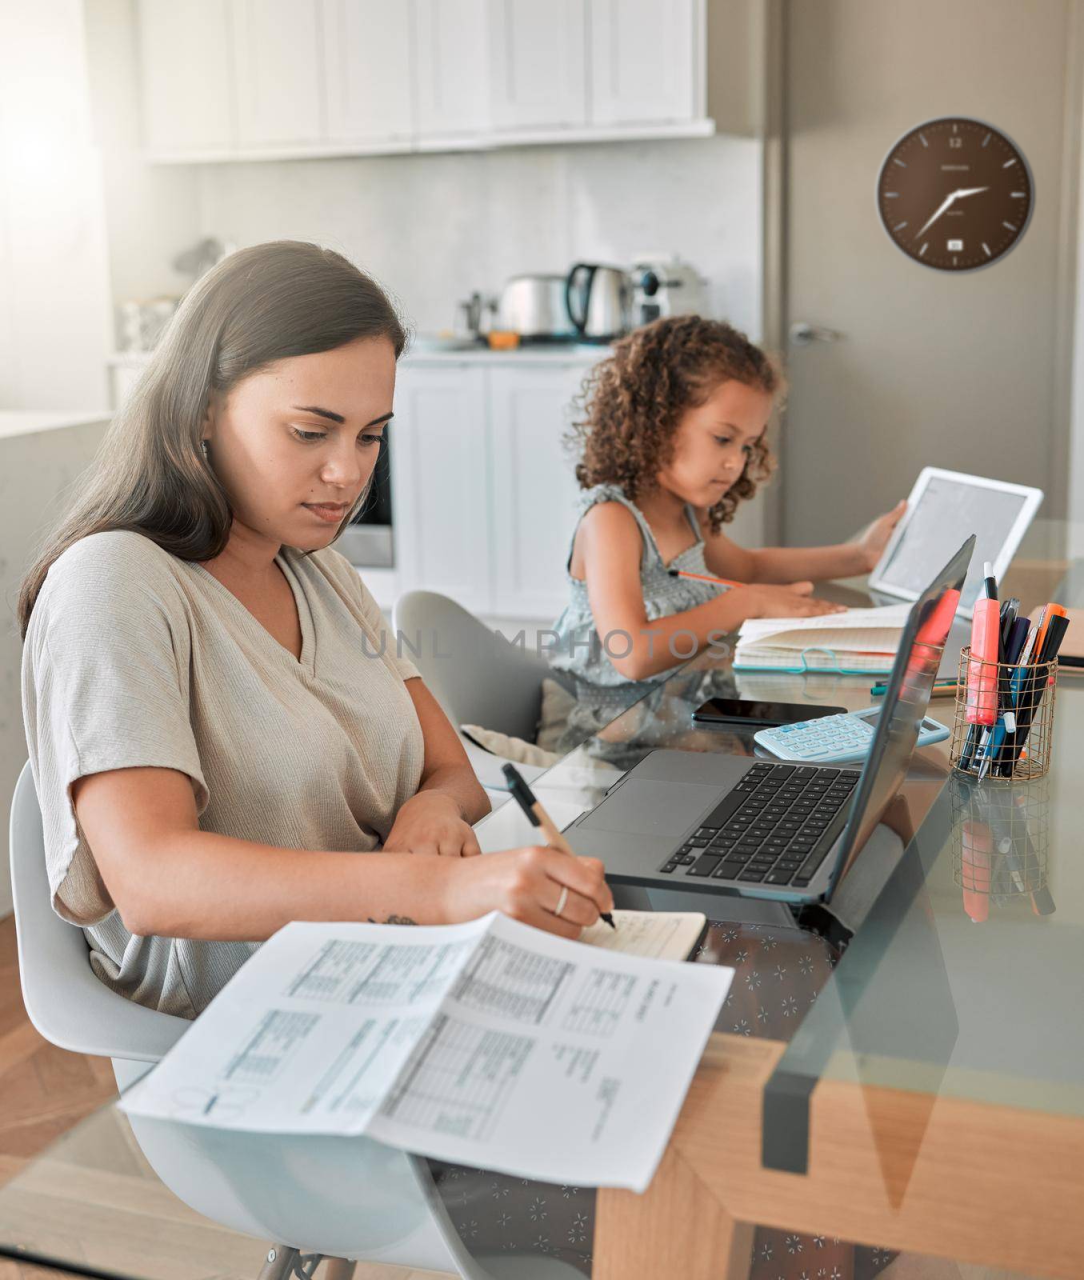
2.37
